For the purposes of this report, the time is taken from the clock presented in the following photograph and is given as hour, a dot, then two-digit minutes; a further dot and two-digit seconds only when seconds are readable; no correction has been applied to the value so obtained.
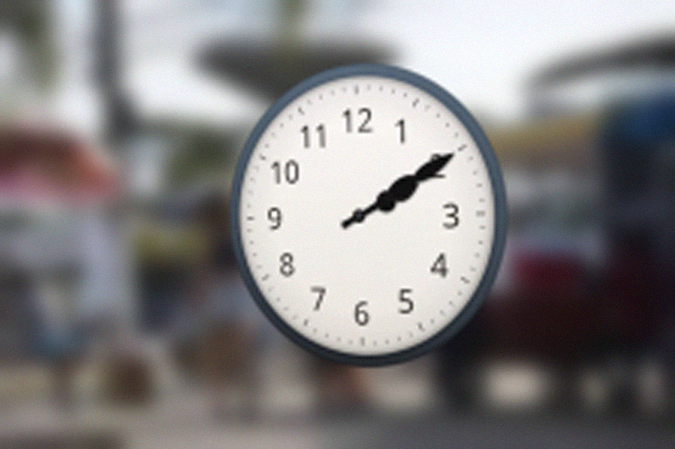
2.10
